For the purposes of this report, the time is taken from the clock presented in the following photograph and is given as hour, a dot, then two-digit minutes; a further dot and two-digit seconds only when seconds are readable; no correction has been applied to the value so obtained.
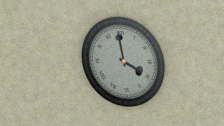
3.59
